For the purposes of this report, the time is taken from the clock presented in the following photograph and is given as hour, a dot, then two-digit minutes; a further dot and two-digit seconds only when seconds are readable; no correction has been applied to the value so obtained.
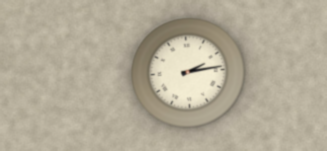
2.14
